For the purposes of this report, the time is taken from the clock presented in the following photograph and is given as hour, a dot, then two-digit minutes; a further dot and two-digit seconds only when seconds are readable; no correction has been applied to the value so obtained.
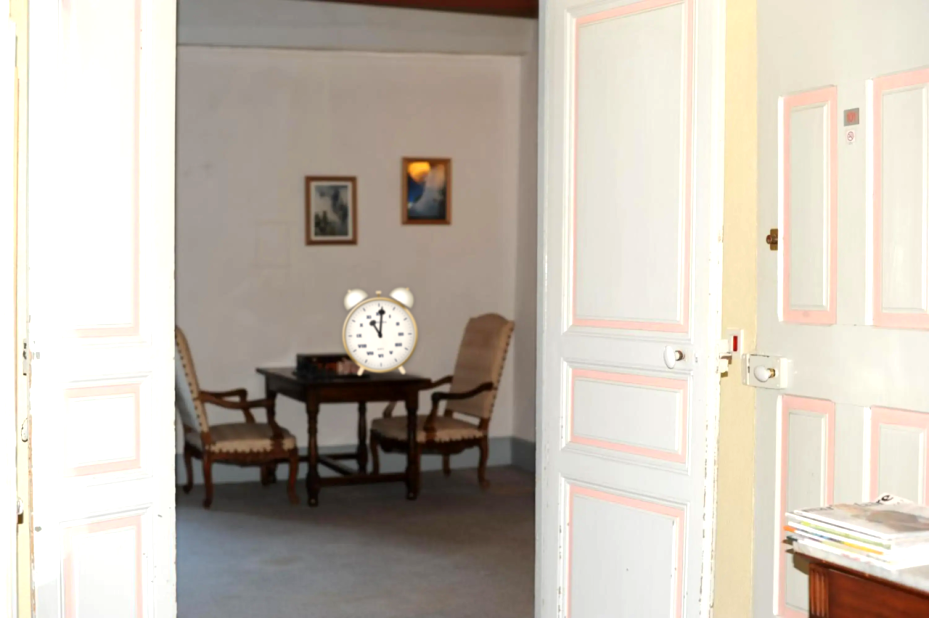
11.01
